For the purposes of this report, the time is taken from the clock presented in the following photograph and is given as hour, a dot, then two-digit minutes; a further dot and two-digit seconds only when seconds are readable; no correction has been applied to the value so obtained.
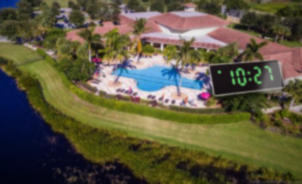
10.27
